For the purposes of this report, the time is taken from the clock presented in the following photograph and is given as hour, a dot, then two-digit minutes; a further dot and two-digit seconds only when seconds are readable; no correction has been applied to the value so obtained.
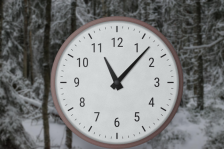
11.07
